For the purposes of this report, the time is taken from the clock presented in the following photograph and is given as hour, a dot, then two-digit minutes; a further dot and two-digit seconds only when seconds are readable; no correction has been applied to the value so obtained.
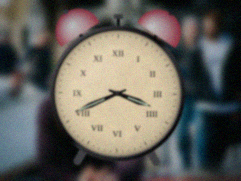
3.41
